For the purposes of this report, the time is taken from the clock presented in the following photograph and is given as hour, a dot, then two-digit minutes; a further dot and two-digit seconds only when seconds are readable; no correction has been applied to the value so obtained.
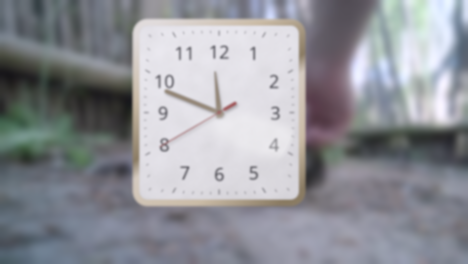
11.48.40
